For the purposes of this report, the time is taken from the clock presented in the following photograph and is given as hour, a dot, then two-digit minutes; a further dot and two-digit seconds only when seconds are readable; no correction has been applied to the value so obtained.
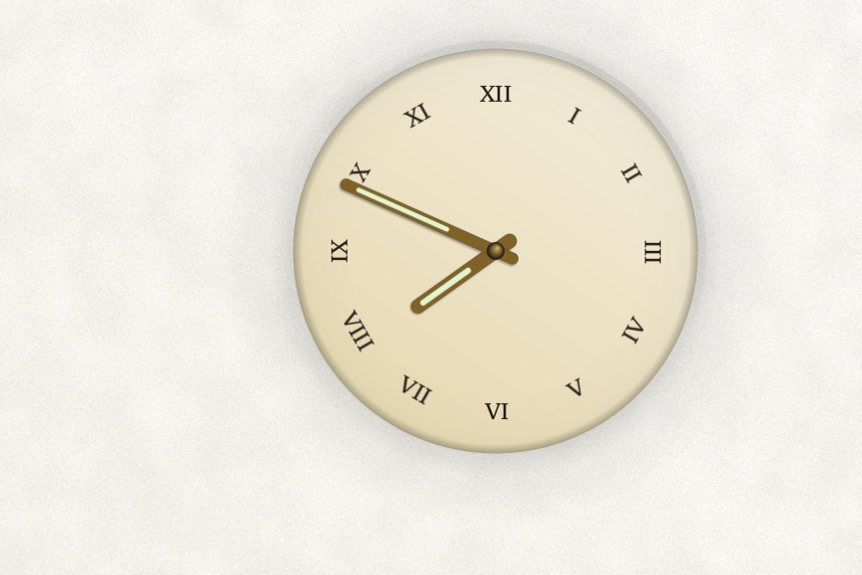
7.49
